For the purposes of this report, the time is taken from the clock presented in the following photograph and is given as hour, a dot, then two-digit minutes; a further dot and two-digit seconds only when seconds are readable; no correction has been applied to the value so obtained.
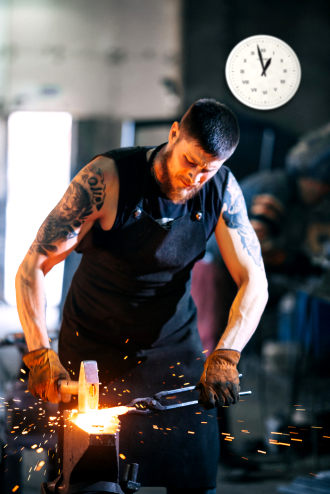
12.58
